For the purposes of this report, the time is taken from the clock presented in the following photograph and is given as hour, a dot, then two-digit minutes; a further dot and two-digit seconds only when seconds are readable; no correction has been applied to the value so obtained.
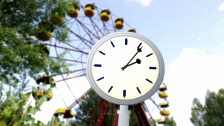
2.06
